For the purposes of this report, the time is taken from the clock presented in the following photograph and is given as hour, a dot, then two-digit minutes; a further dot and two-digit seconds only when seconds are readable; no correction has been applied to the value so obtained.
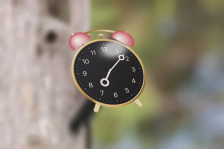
7.08
